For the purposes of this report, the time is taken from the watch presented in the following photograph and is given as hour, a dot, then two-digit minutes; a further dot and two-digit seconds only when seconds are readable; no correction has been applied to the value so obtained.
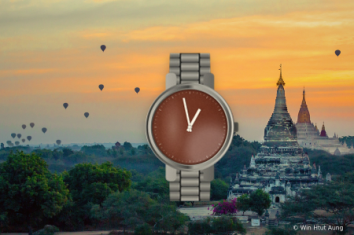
12.58
